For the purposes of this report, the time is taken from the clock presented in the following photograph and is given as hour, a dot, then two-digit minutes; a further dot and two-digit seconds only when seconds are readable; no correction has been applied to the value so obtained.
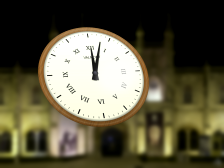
12.03
